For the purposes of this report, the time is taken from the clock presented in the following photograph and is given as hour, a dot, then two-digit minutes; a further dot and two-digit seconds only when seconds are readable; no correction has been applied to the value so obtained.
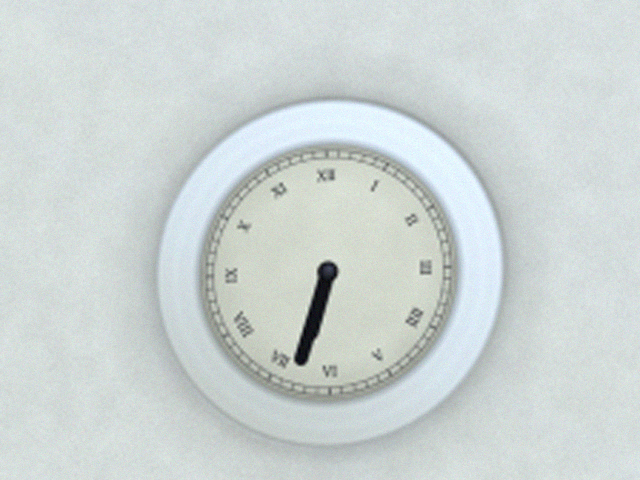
6.33
